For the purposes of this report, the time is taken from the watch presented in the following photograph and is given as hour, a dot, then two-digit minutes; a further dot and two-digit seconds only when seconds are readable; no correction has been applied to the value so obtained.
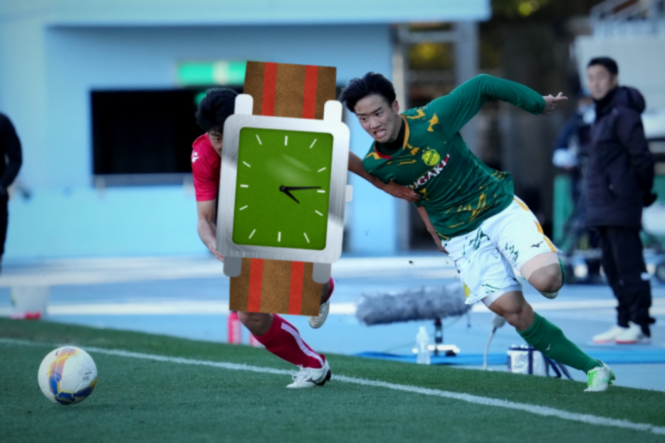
4.14
